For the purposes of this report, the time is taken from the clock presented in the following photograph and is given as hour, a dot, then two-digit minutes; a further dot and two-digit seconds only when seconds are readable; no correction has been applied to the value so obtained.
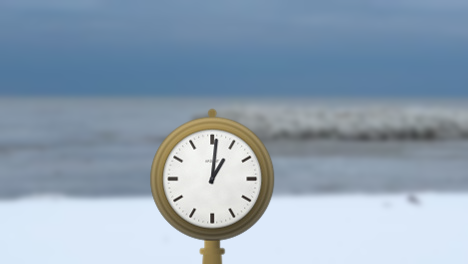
1.01
